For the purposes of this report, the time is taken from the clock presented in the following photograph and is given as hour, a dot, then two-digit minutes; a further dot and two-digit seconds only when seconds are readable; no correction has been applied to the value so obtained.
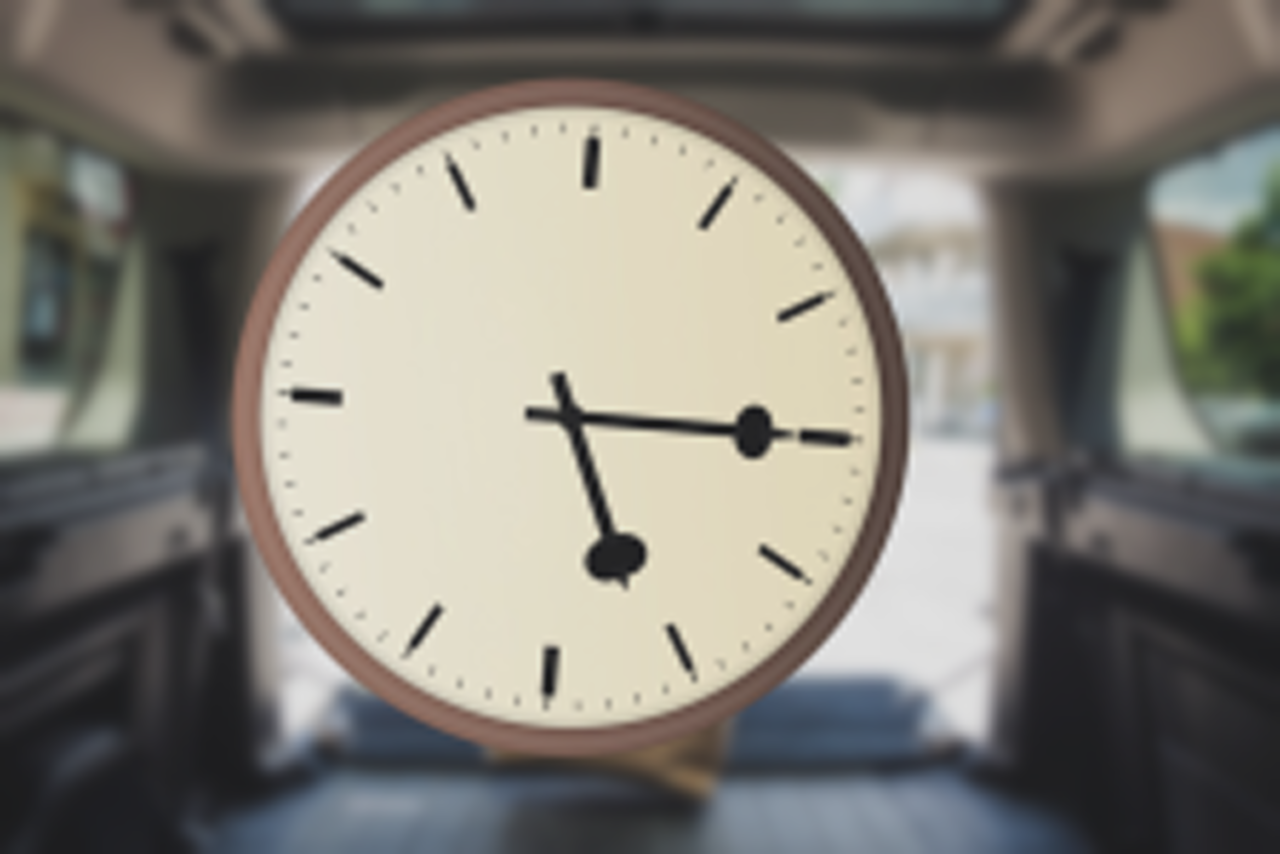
5.15
